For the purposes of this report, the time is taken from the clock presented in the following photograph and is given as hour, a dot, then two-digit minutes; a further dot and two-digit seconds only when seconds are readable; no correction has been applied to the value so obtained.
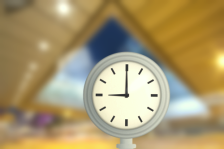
9.00
